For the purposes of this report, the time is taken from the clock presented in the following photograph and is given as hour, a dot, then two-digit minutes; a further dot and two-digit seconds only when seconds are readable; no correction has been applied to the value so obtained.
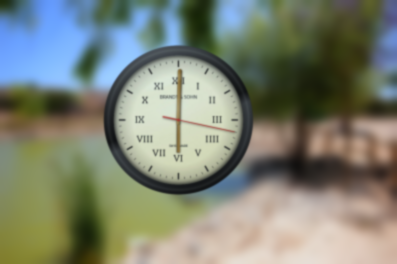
6.00.17
